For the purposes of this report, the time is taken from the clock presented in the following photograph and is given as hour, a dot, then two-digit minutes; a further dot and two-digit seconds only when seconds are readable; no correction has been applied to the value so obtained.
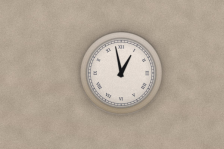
12.58
